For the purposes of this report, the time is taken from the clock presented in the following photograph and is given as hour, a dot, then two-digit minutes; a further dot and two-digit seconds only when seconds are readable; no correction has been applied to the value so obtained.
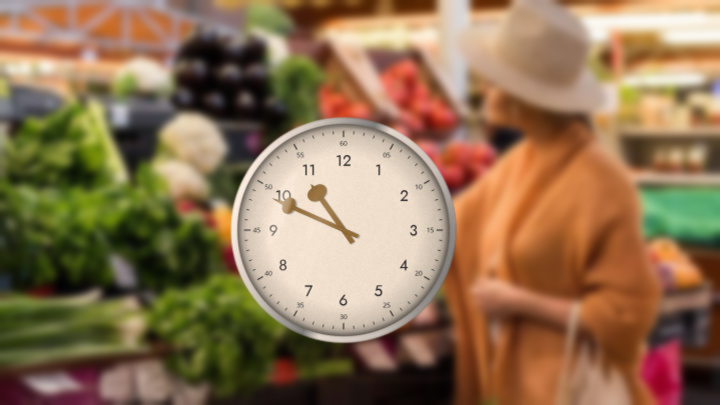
10.49
